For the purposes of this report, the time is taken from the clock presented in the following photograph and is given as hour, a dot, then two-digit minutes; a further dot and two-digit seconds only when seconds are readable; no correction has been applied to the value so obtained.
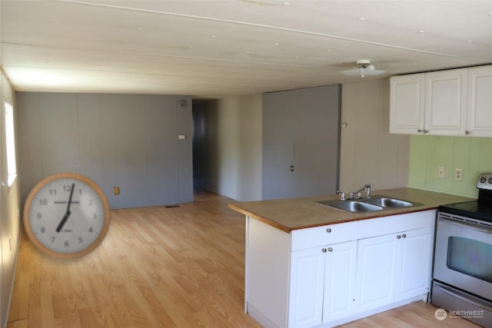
7.02
